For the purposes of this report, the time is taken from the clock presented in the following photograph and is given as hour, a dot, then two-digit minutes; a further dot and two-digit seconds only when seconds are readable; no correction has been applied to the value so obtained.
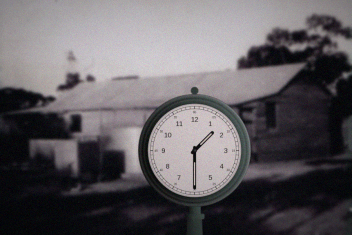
1.30
